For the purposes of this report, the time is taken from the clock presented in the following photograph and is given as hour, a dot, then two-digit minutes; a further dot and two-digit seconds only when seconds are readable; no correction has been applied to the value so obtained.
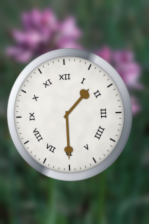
1.30
